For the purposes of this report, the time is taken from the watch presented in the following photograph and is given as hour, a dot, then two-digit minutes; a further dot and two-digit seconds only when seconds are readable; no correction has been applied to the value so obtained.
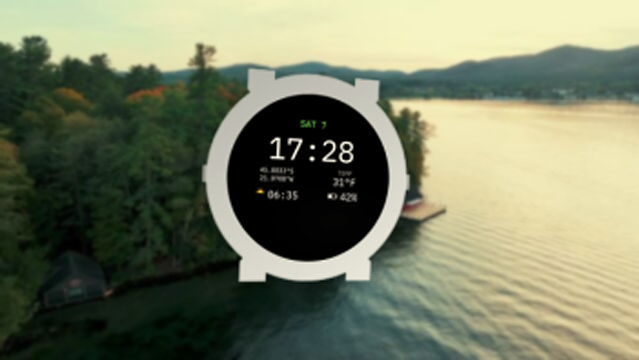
17.28
